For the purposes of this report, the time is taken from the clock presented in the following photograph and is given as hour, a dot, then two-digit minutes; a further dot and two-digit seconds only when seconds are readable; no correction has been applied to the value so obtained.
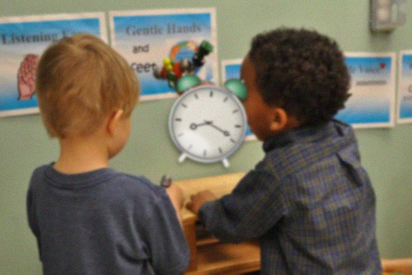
8.19
